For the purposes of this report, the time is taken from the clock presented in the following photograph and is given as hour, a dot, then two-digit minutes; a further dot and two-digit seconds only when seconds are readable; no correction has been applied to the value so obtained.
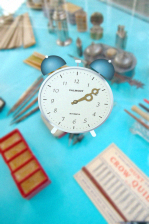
2.09
